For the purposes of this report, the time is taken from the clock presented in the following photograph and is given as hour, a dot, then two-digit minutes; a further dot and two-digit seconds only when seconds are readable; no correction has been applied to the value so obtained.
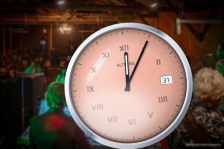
12.05
